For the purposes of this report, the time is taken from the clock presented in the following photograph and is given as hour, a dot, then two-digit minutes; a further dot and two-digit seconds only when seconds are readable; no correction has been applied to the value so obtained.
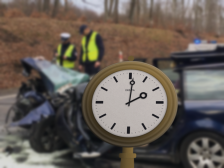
2.01
